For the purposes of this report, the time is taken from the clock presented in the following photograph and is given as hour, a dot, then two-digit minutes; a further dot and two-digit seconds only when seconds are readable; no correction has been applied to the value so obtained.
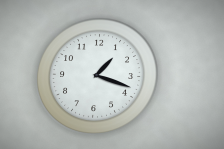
1.18
